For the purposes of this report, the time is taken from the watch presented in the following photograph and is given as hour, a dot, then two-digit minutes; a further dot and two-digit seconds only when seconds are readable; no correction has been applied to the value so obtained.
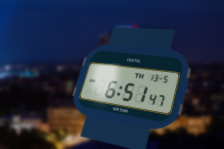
6.51.47
